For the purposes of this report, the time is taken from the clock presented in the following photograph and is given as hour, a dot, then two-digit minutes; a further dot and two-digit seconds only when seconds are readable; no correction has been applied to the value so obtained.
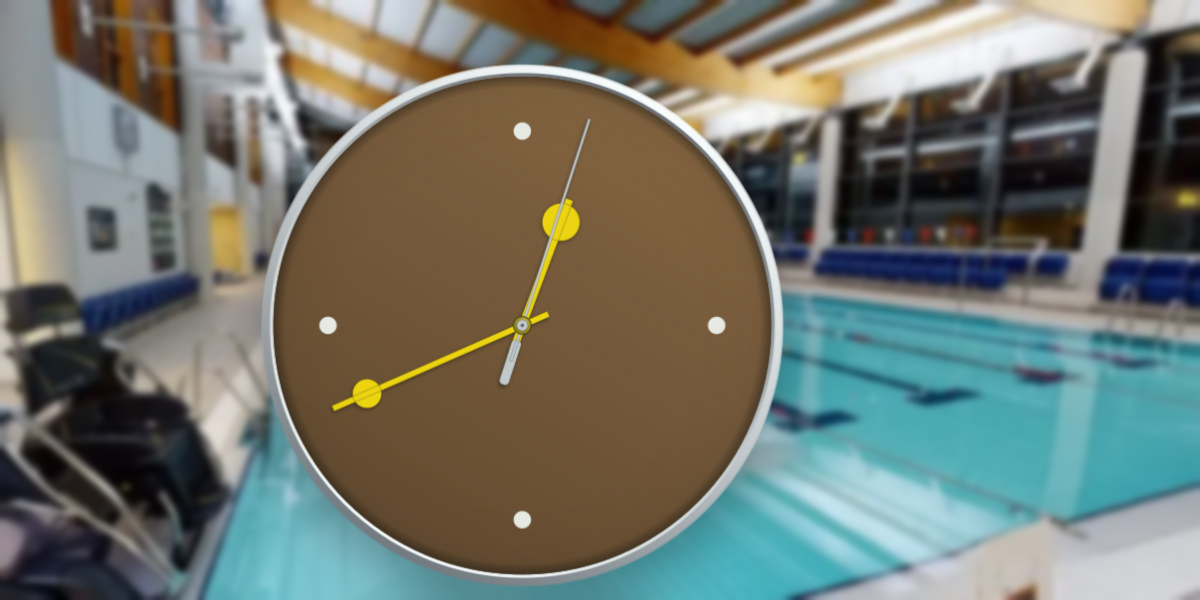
12.41.03
